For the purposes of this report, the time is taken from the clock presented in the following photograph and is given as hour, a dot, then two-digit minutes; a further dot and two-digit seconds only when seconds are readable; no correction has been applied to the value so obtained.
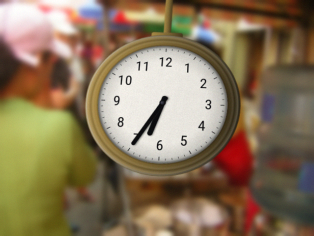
6.35
